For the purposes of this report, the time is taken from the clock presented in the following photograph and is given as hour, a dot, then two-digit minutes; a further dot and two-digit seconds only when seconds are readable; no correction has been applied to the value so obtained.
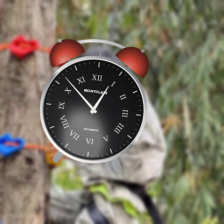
12.52
